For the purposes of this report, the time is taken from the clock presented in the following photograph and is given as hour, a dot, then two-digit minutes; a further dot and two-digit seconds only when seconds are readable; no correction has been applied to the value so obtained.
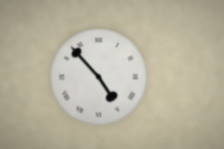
4.53
